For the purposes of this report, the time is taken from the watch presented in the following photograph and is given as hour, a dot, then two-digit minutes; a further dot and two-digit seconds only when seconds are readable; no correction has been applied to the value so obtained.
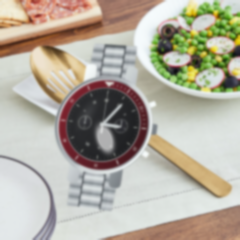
3.06
